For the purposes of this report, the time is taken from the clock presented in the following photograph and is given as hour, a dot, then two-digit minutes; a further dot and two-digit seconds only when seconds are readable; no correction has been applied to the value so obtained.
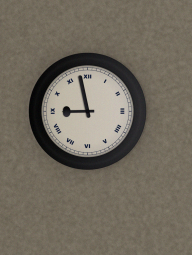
8.58
